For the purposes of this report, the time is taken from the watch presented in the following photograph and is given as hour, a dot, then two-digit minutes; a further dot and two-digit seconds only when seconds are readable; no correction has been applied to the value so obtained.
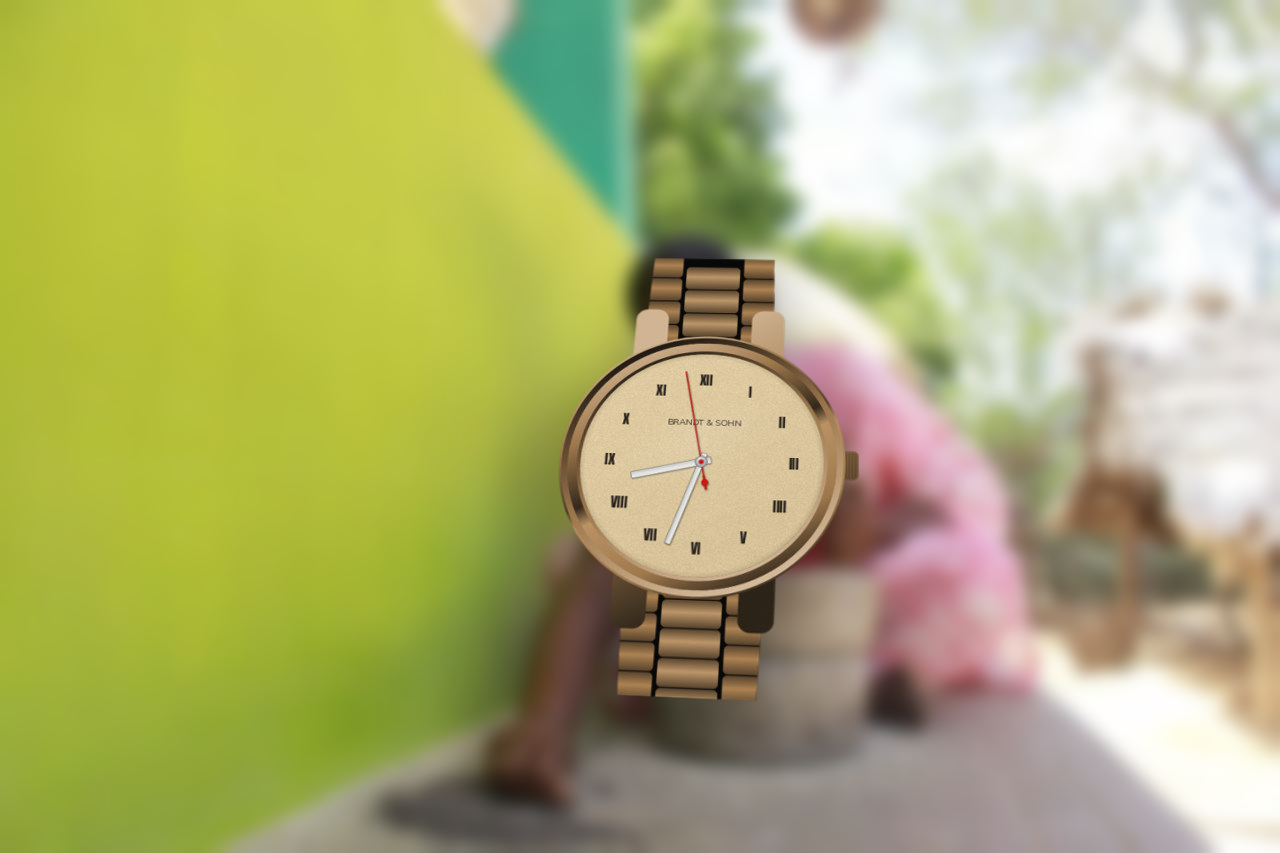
8.32.58
